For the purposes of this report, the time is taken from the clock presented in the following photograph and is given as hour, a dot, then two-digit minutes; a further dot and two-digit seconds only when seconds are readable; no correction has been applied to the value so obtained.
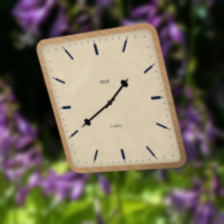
1.40
